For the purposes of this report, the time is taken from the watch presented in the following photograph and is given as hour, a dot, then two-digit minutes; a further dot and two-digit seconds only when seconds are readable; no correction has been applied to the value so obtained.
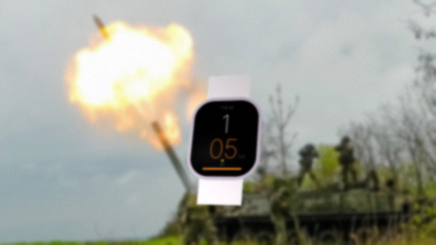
1.05
